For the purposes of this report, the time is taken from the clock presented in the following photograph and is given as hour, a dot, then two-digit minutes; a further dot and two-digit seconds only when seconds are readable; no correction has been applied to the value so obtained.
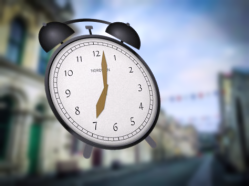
7.02
